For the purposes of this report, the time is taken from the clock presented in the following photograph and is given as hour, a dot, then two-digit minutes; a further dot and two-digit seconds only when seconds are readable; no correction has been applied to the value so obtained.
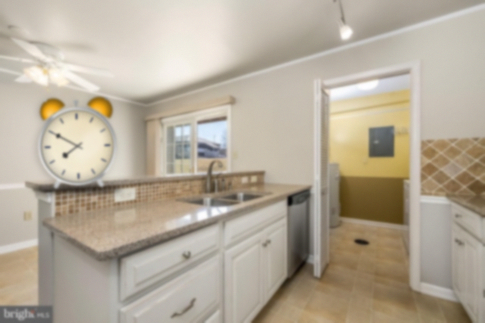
7.50
